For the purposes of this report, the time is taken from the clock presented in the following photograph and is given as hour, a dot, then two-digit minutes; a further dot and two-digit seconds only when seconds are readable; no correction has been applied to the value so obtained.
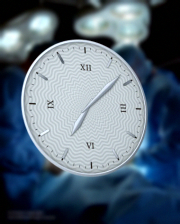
7.08
